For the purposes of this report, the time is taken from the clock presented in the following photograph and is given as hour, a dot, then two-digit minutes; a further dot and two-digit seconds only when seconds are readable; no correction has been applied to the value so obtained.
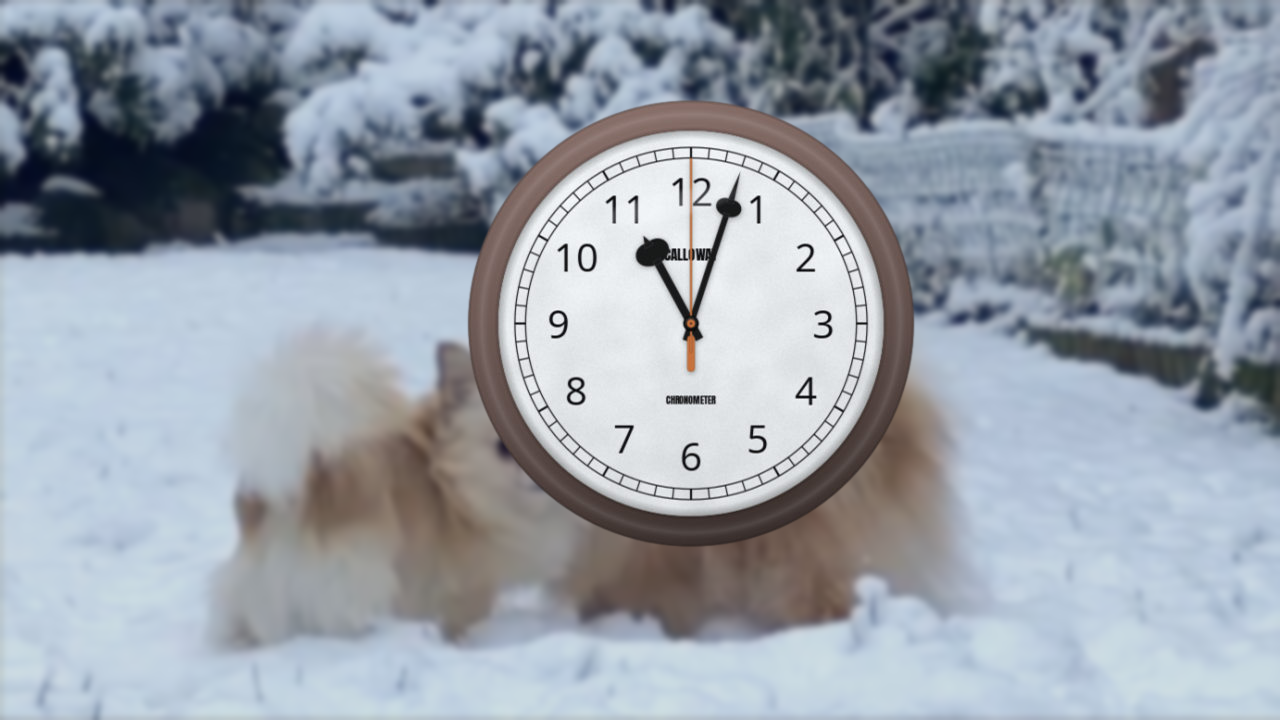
11.03.00
